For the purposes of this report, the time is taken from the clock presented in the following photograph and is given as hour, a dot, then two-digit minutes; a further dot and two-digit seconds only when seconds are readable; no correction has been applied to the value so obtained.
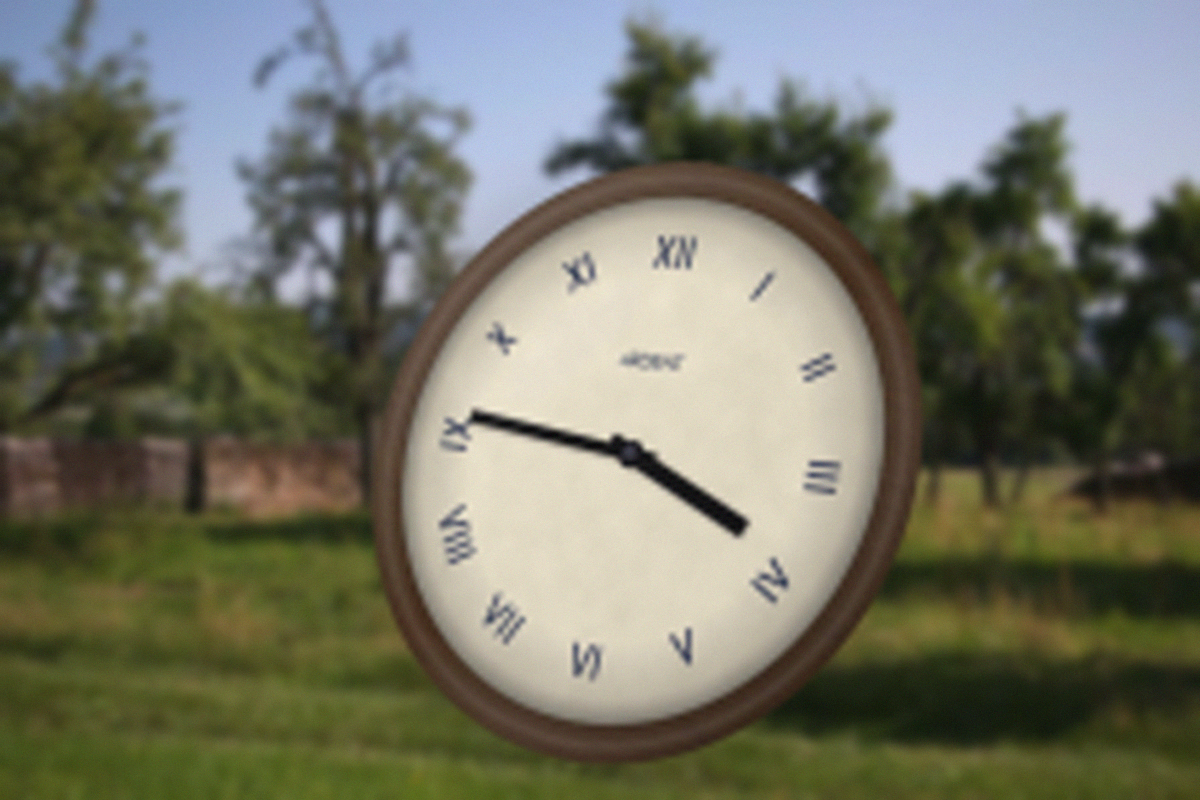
3.46
